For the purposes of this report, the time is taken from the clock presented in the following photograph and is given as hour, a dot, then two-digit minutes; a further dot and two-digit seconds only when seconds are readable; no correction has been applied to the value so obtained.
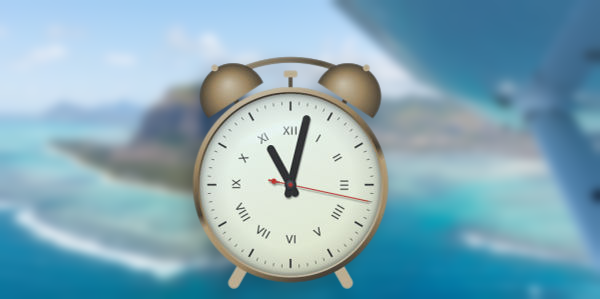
11.02.17
